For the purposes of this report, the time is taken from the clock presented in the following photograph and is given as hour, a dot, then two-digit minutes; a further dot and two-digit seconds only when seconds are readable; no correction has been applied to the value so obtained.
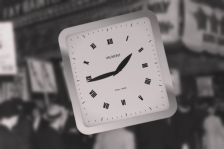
1.44
